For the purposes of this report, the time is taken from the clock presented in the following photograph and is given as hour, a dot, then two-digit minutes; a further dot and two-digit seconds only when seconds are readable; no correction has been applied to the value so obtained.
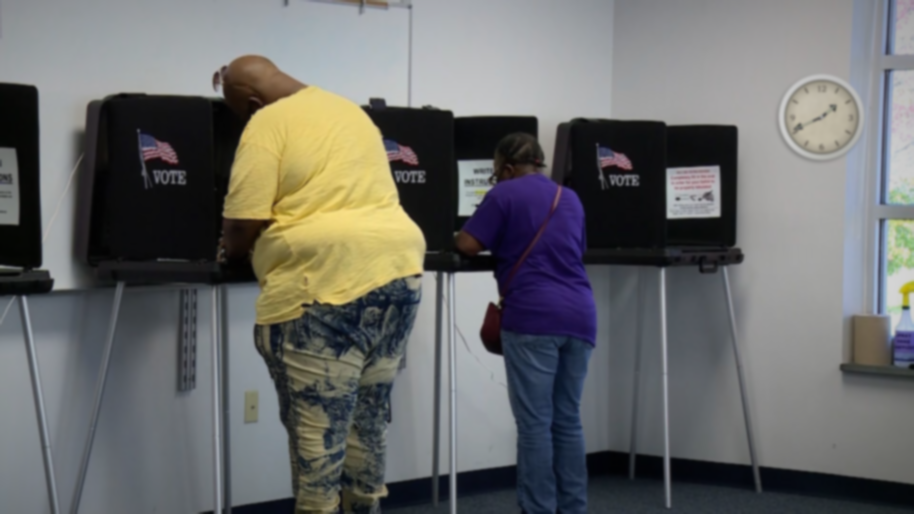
1.41
